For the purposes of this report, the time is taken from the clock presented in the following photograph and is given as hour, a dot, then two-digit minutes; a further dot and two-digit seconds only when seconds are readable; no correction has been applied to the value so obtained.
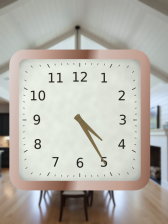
4.25
